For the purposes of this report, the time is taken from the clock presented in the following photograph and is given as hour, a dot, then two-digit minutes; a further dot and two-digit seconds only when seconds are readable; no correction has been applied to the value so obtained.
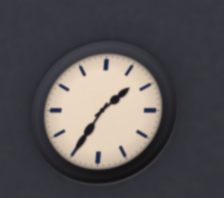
1.35
